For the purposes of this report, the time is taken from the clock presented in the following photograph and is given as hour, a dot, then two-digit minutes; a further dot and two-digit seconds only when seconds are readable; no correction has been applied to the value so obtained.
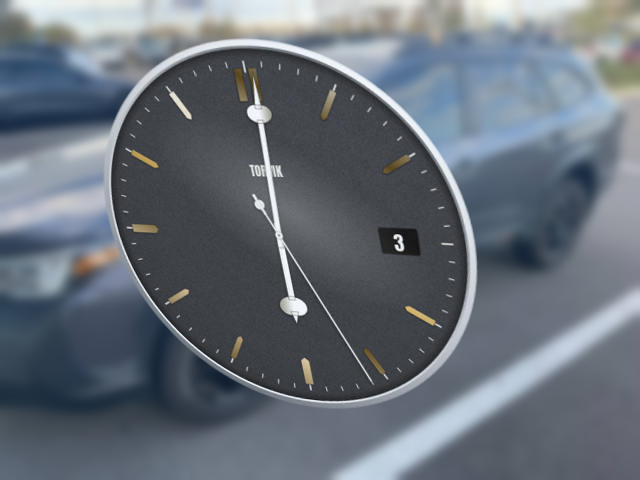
6.00.26
